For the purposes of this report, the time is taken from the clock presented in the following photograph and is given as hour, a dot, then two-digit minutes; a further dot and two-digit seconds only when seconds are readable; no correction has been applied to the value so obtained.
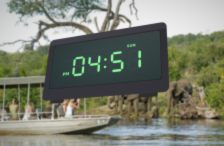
4.51
